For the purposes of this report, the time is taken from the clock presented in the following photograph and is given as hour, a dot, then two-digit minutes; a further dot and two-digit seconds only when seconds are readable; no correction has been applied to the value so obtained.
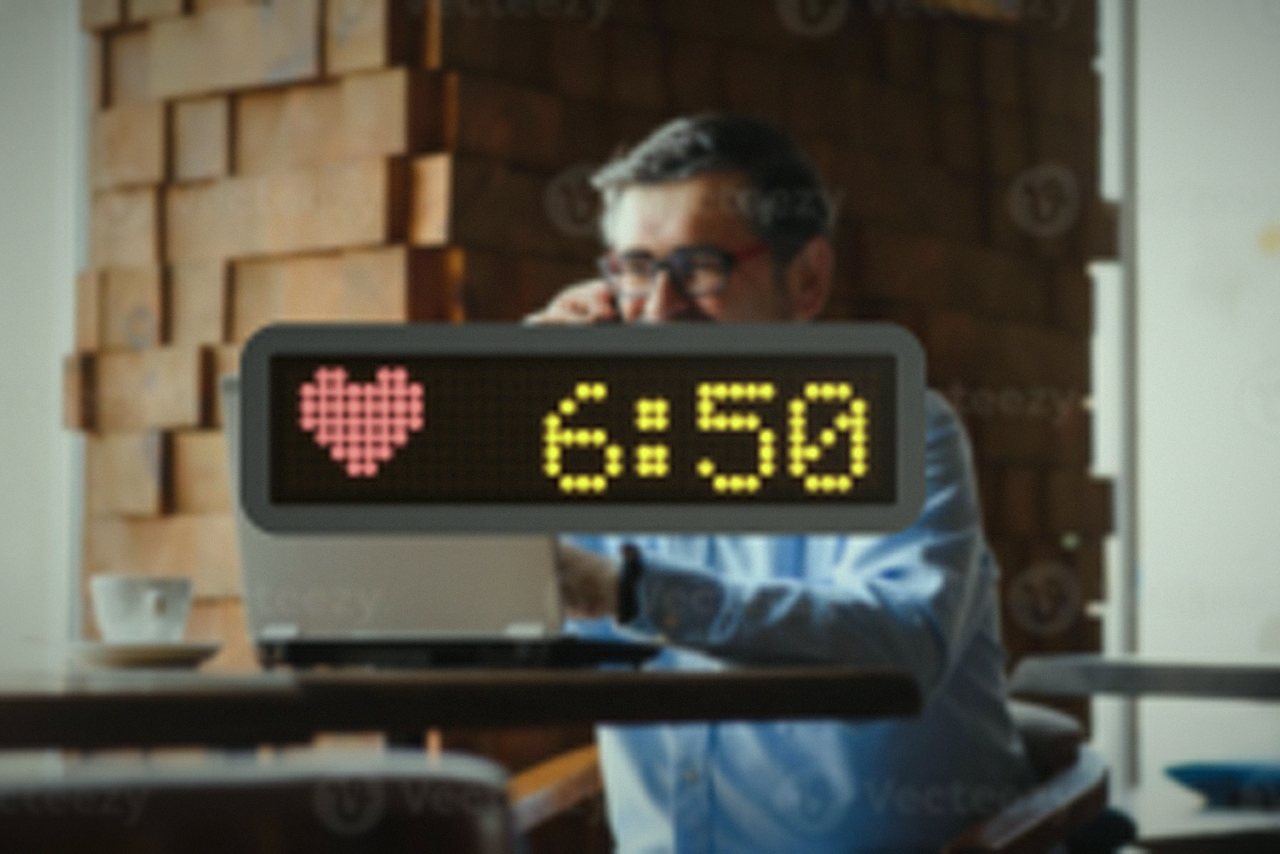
6.50
